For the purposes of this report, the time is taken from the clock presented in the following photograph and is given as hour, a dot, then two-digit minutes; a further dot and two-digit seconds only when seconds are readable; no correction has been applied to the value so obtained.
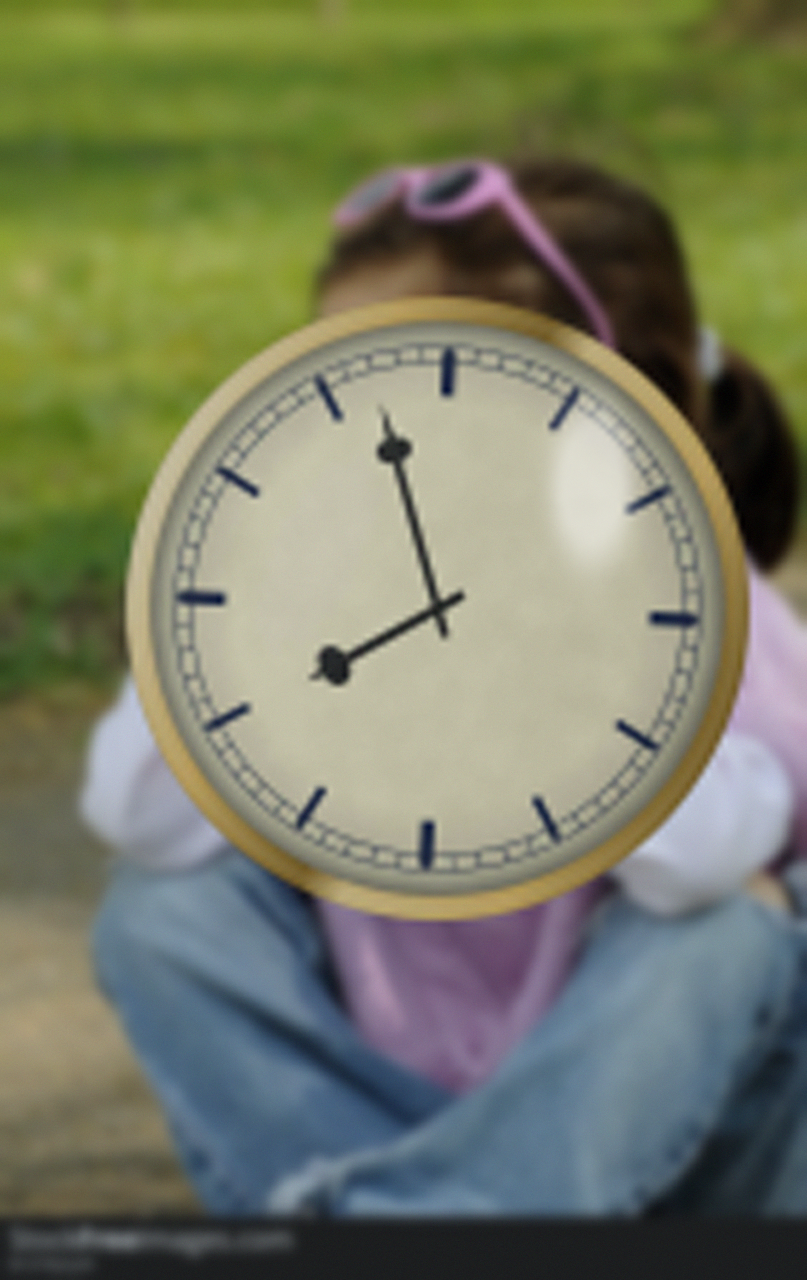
7.57
